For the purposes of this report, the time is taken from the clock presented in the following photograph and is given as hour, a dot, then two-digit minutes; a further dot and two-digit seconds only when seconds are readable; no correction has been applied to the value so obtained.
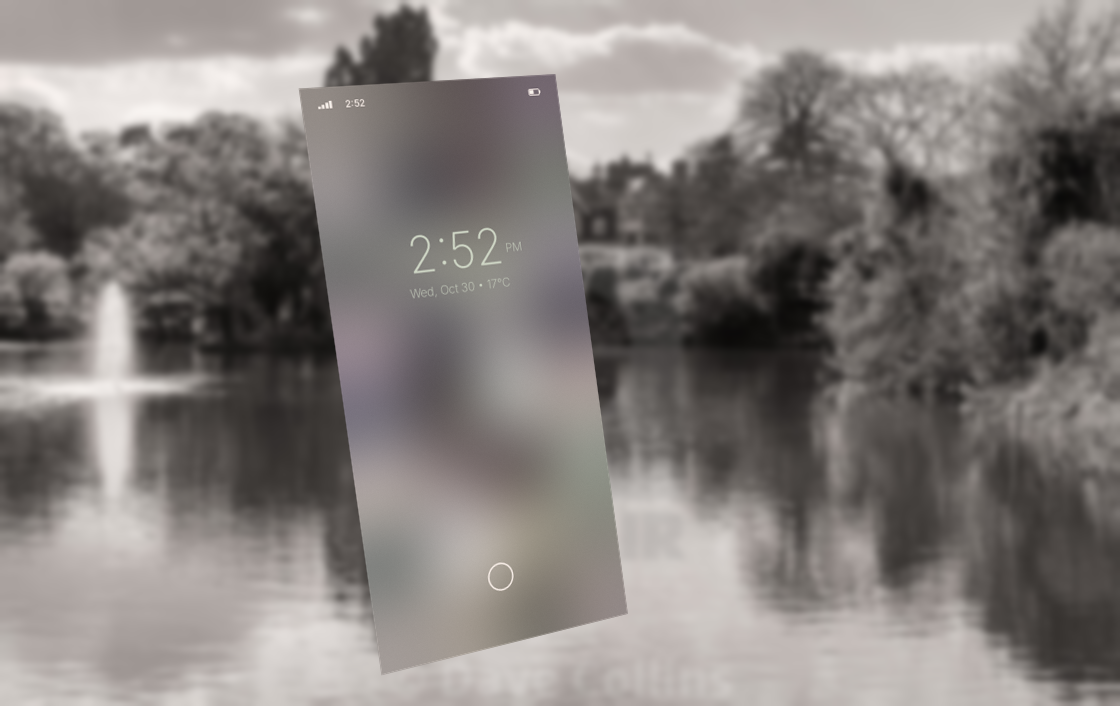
2.52
